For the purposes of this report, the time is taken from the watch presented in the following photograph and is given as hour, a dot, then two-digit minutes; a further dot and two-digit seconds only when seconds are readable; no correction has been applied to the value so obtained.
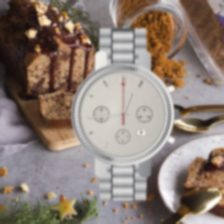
12.44
